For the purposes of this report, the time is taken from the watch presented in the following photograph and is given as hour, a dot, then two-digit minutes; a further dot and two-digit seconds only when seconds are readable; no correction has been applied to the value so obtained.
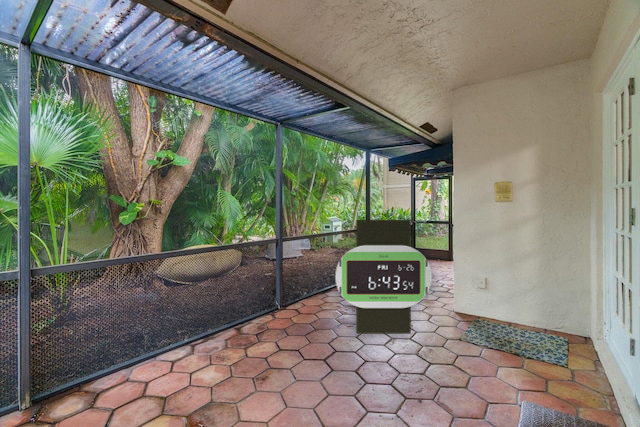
6.43.54
